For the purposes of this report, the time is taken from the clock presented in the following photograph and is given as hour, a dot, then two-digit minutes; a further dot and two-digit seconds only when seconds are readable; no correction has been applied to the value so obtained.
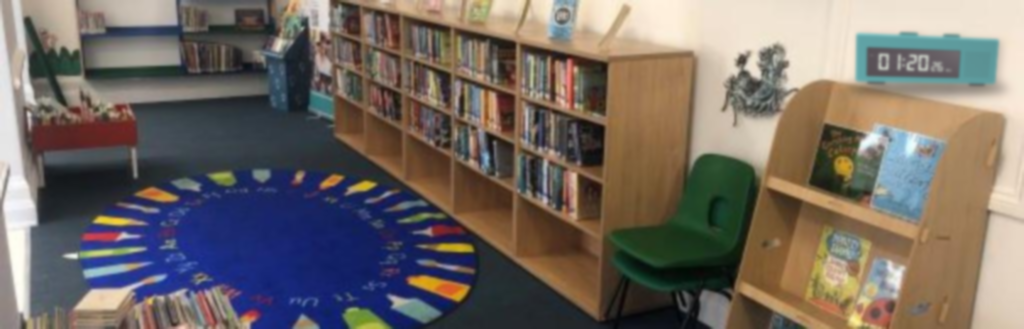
1.20
